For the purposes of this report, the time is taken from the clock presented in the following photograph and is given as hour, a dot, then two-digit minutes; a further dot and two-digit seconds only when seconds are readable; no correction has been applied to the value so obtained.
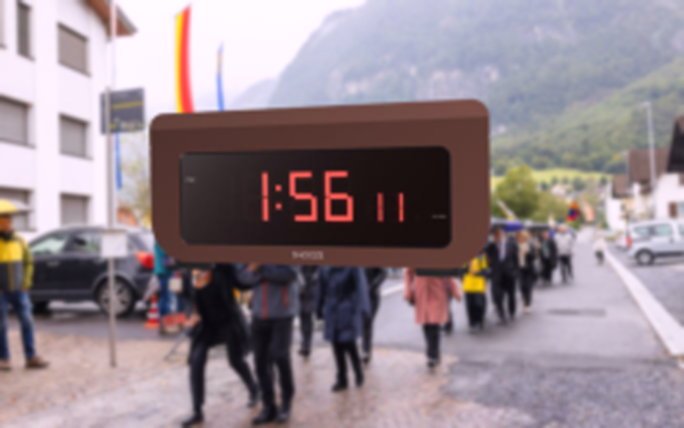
1.56.11
